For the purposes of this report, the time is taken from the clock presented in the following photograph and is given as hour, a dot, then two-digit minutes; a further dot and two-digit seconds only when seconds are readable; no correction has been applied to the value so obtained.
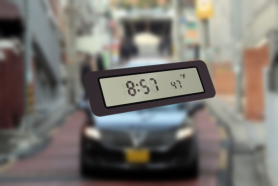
8.57
